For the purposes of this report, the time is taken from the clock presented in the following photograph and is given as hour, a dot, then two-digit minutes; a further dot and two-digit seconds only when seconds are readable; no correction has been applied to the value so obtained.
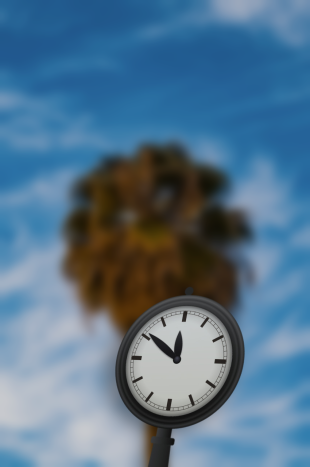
11.51
